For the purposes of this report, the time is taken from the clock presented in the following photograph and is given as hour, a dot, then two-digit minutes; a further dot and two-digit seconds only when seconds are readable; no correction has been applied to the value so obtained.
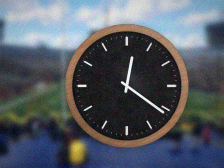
12.21
